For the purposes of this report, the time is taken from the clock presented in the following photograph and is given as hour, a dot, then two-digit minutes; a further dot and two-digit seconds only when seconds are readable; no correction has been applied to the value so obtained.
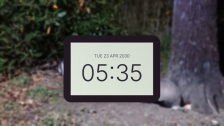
5.35
